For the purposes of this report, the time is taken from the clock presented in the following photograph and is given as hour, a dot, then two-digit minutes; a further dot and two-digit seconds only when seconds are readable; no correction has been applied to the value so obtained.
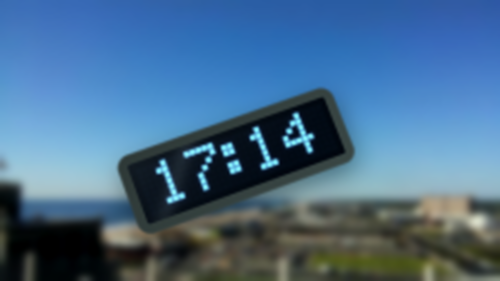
17.14
